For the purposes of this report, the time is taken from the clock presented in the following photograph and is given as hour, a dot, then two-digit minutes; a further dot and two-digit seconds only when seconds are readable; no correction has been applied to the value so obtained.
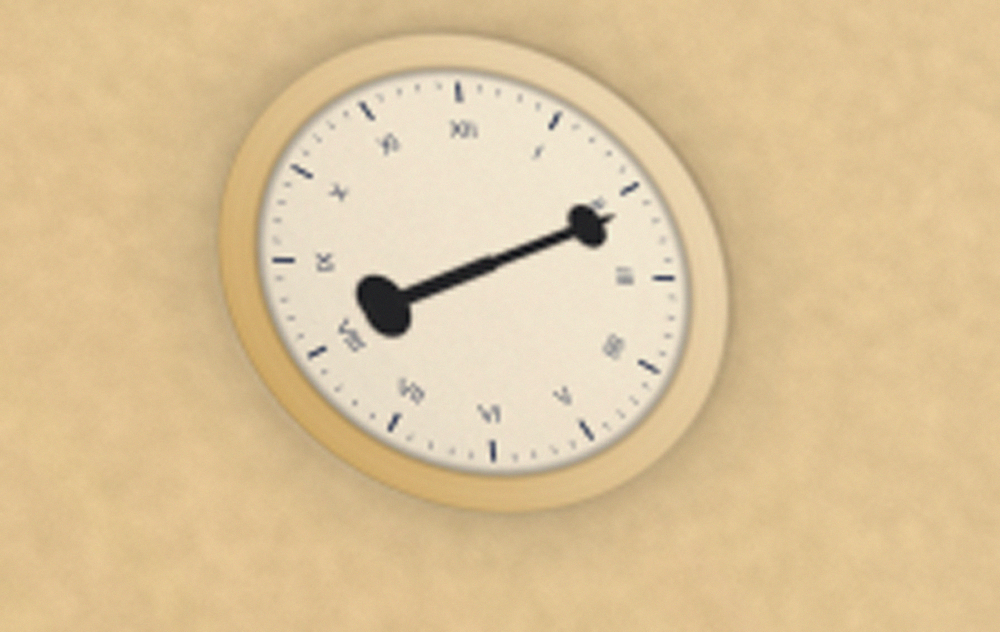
8.11
